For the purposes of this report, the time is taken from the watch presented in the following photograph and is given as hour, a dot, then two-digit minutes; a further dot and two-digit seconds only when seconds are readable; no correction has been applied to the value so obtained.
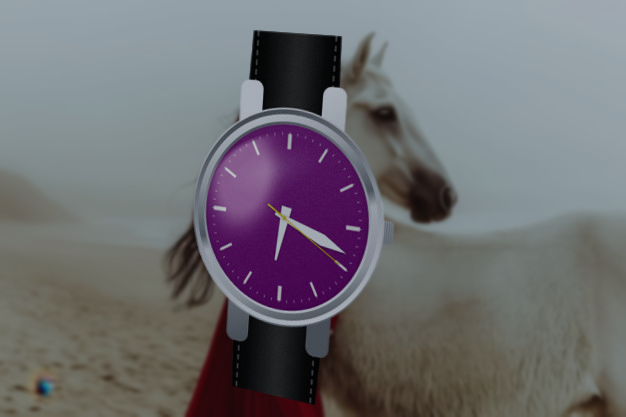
6.18.20
